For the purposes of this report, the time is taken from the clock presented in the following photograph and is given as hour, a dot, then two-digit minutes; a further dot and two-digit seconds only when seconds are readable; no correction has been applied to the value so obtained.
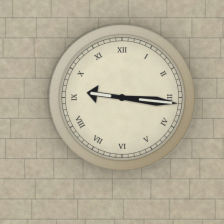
9.16
